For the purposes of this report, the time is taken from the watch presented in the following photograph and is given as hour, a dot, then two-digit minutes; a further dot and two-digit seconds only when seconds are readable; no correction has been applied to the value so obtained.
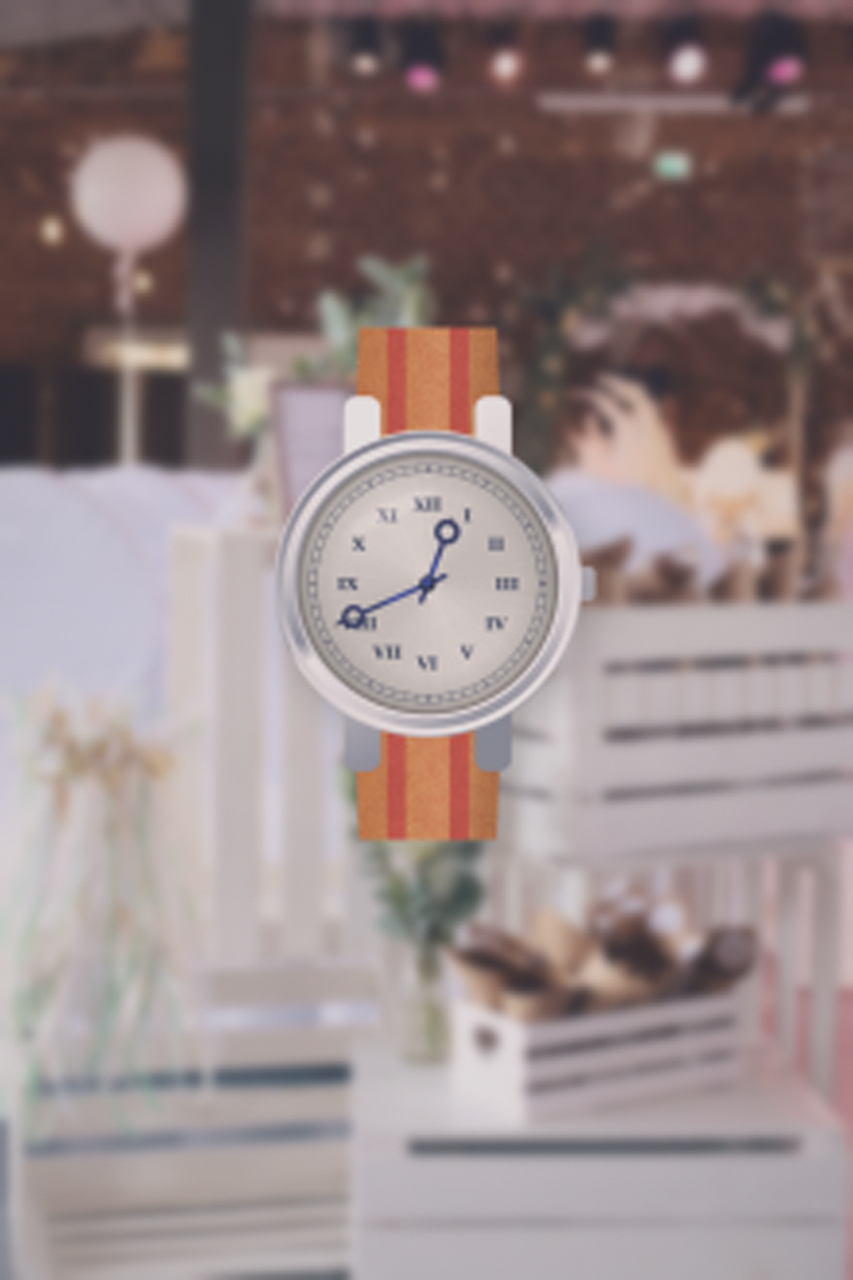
12.41
